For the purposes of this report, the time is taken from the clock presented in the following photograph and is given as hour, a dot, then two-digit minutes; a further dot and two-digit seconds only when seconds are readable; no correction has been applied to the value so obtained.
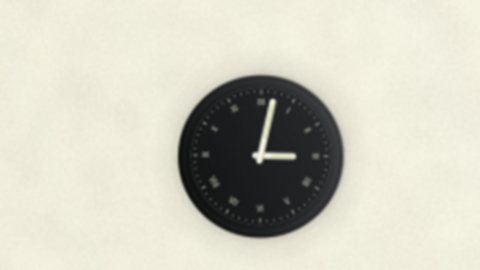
3.02
